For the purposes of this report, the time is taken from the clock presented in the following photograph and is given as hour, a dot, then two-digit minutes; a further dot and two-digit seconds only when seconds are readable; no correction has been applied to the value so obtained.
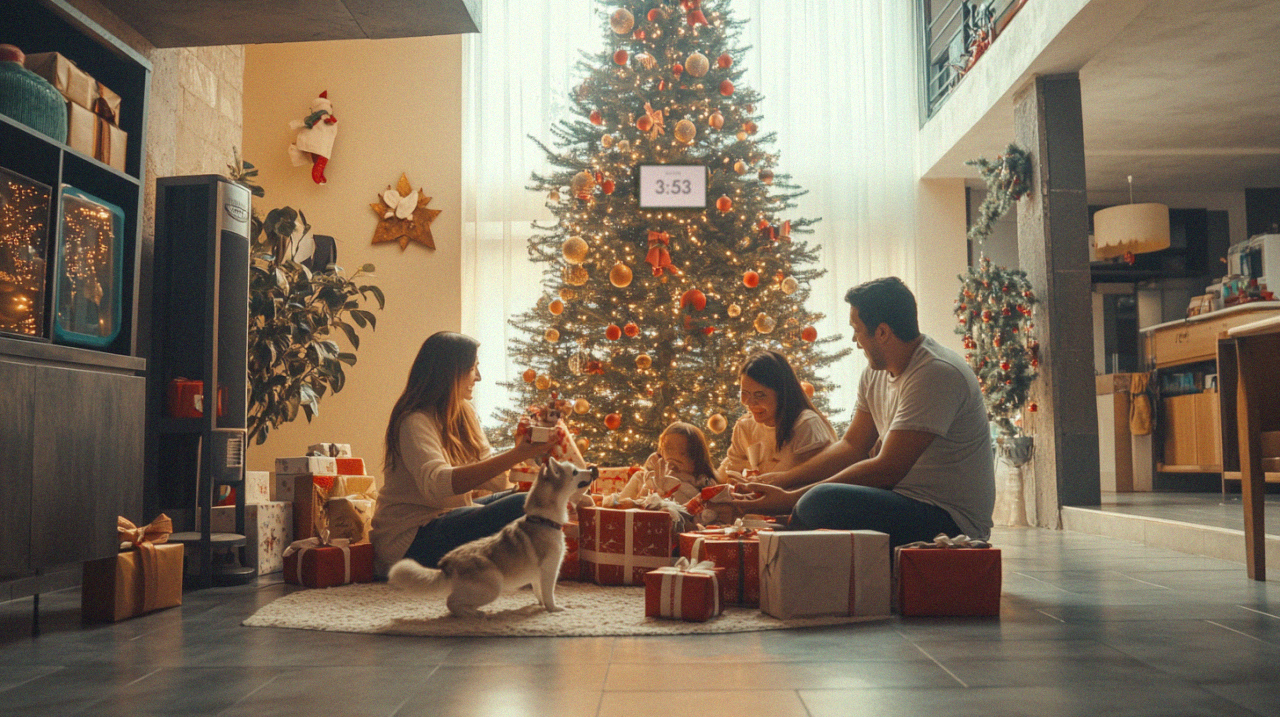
3.53
